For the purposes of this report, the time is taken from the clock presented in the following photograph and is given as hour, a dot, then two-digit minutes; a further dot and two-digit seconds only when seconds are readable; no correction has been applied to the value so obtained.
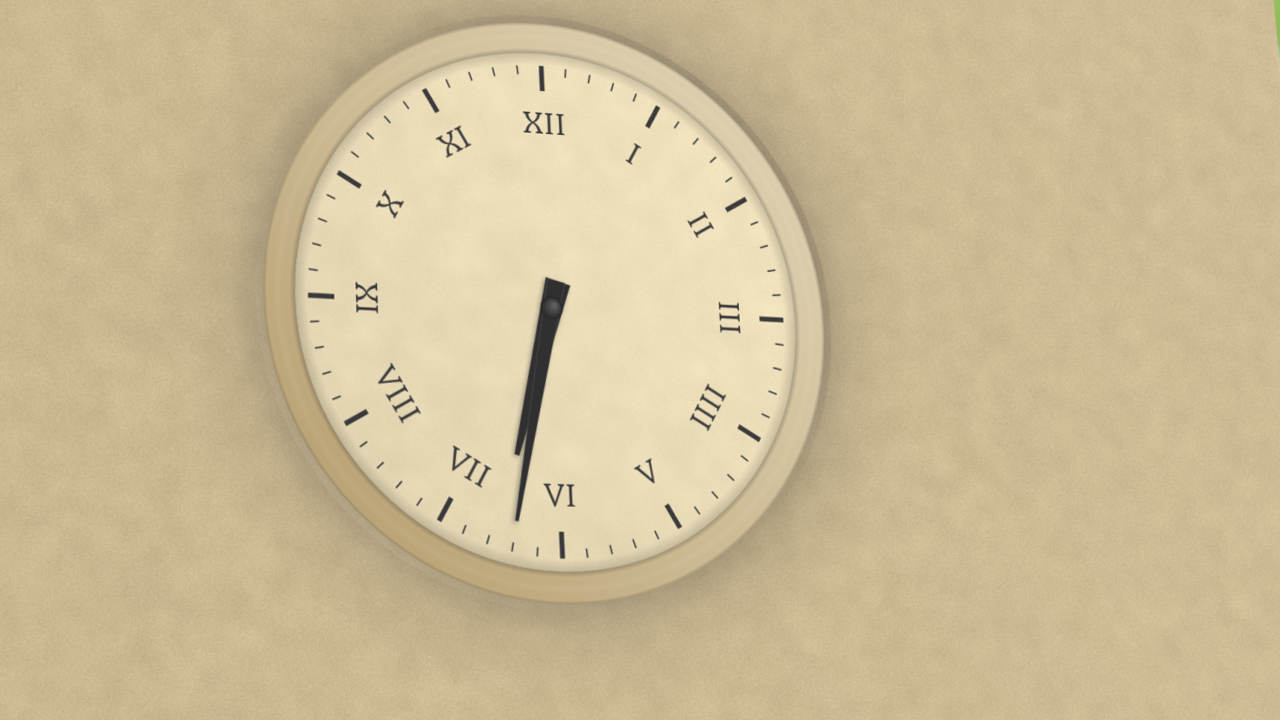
6.32
